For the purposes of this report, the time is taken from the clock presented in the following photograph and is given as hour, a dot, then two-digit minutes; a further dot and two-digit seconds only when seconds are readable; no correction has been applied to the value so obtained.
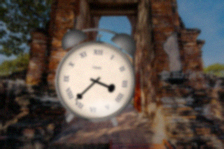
3.37
